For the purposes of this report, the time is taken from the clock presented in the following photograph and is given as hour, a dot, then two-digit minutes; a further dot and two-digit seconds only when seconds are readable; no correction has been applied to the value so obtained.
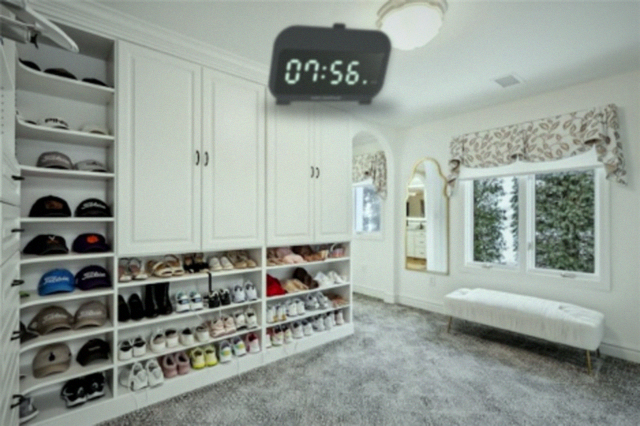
7.56
